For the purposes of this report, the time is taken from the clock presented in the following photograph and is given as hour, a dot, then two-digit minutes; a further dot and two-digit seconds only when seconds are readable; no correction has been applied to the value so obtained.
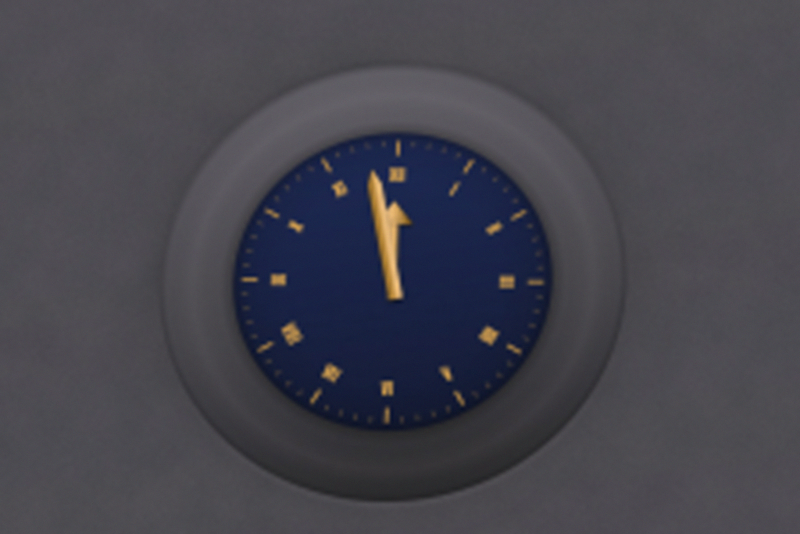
11.58
